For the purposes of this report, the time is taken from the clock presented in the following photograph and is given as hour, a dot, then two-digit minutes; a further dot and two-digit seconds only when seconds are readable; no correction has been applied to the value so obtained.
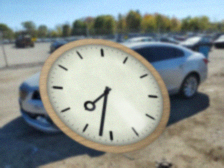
7.32
